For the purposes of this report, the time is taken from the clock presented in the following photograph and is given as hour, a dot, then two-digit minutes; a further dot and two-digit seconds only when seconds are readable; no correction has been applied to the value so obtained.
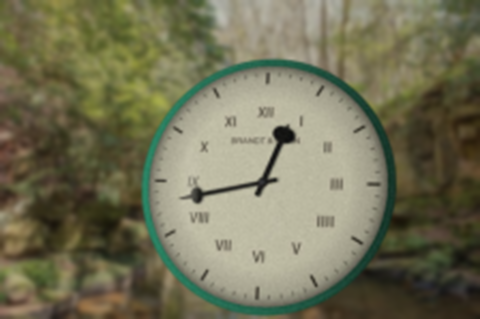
12.43
